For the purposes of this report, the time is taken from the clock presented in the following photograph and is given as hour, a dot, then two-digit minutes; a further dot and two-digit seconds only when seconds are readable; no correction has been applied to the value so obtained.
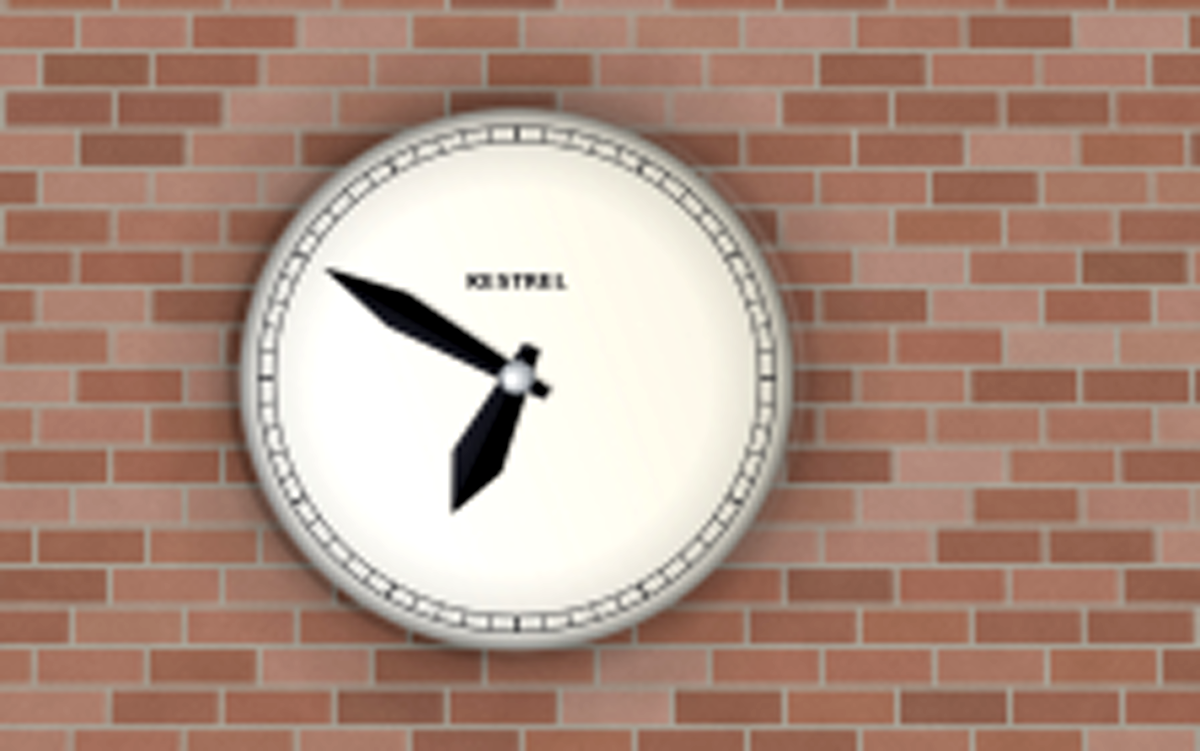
6.50
